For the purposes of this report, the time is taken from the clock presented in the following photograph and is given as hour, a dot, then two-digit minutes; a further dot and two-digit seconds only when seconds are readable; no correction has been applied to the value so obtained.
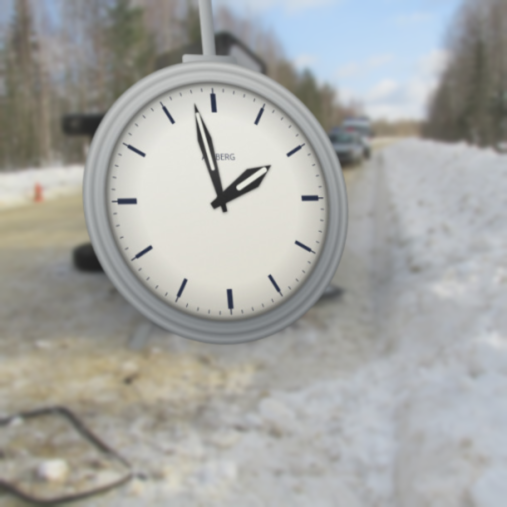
1.58
